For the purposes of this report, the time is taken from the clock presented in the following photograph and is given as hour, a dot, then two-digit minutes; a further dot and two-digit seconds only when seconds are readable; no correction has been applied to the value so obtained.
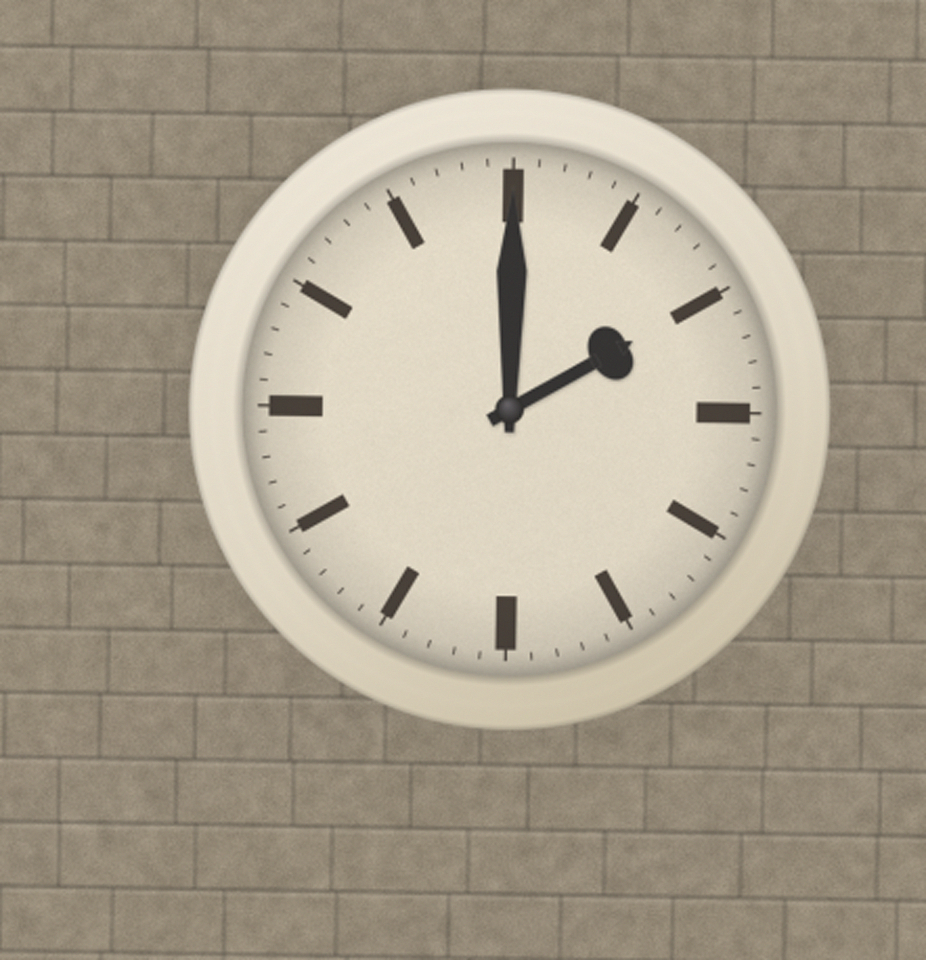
2.00
